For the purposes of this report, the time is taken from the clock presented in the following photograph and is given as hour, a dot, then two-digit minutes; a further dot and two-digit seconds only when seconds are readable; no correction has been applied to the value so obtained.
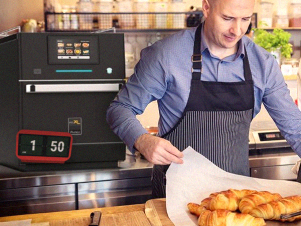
1.50
